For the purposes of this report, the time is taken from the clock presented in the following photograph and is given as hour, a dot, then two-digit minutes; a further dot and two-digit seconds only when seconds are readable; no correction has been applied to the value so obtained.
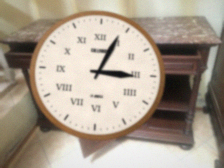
3.04
